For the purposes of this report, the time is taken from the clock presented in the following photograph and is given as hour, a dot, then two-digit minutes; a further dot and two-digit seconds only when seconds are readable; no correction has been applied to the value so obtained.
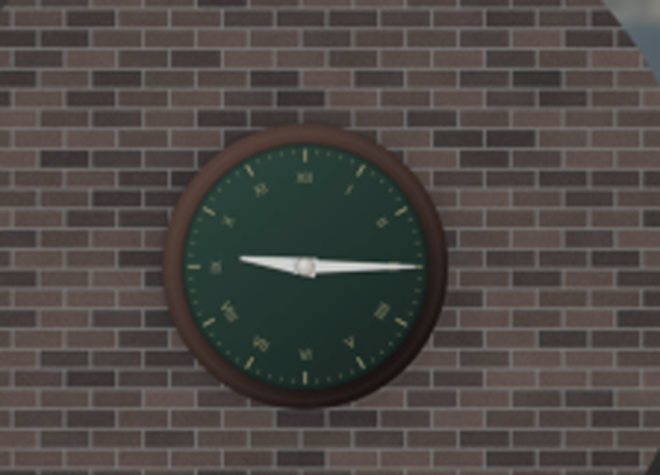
9.15
